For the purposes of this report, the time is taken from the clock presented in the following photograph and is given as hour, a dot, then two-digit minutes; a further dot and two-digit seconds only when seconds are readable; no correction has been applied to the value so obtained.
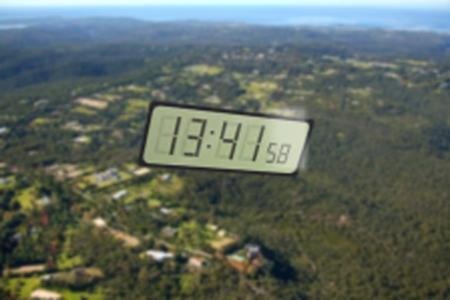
13.41.58
